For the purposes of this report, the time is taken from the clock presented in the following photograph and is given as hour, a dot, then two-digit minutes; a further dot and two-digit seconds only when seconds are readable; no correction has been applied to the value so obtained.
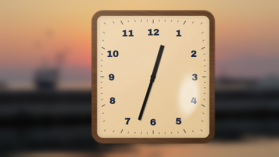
12.33
